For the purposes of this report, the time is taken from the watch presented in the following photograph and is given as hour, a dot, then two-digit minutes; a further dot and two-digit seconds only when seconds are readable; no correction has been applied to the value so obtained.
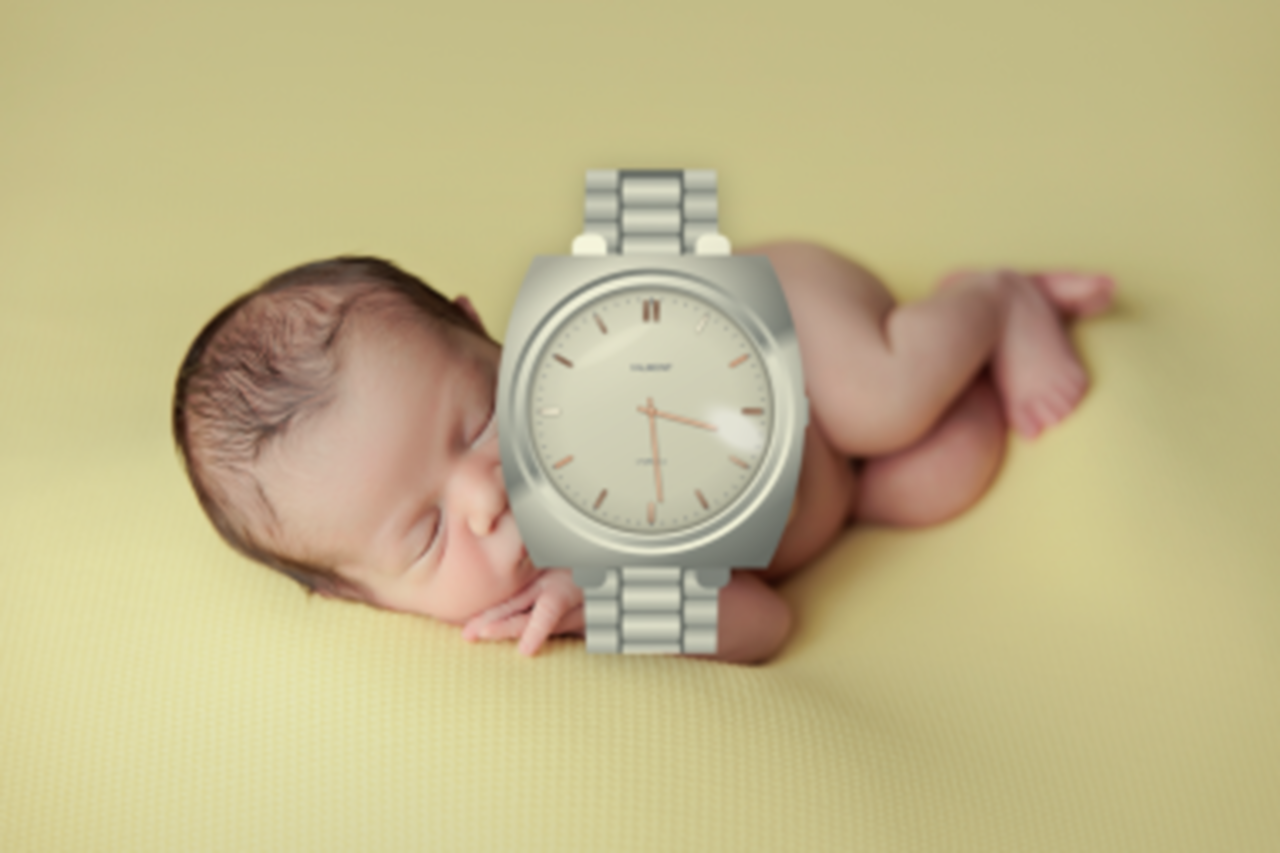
3.29
